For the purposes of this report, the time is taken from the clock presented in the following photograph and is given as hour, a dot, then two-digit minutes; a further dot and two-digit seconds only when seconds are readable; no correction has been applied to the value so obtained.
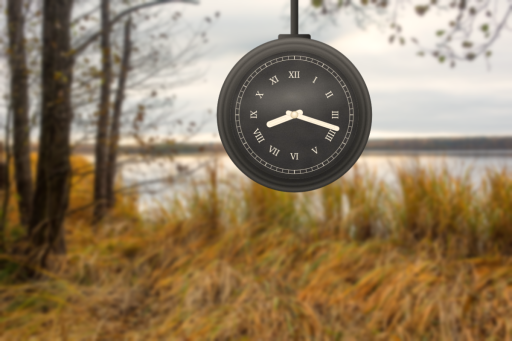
8.18
